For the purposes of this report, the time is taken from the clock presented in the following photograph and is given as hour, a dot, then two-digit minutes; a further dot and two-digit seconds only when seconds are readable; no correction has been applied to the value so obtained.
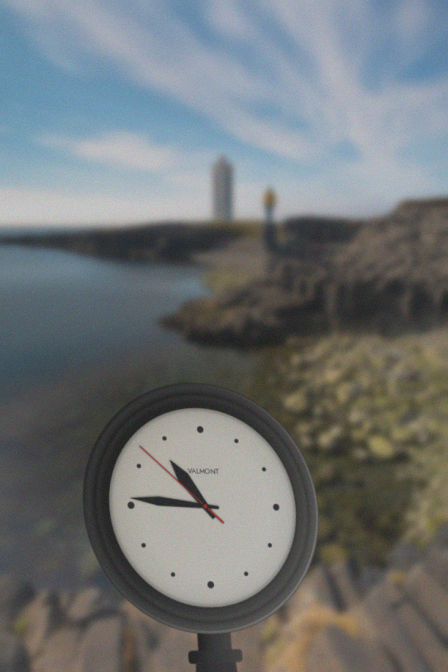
10.45.52
